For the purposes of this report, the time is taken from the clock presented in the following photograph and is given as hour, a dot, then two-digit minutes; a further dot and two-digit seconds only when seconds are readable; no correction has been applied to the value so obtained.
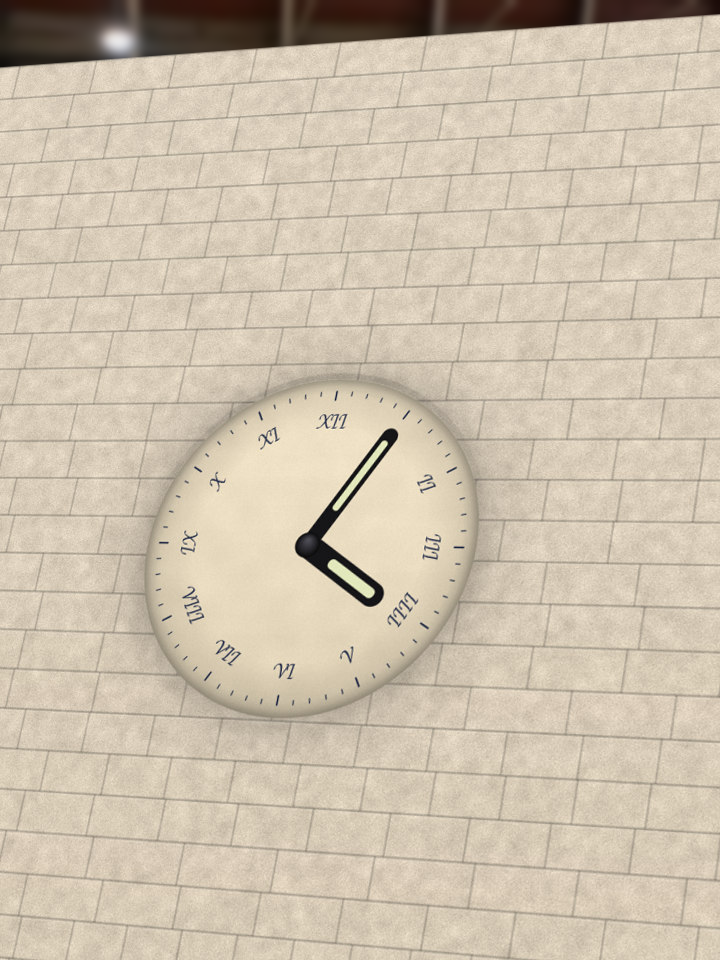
4.05
